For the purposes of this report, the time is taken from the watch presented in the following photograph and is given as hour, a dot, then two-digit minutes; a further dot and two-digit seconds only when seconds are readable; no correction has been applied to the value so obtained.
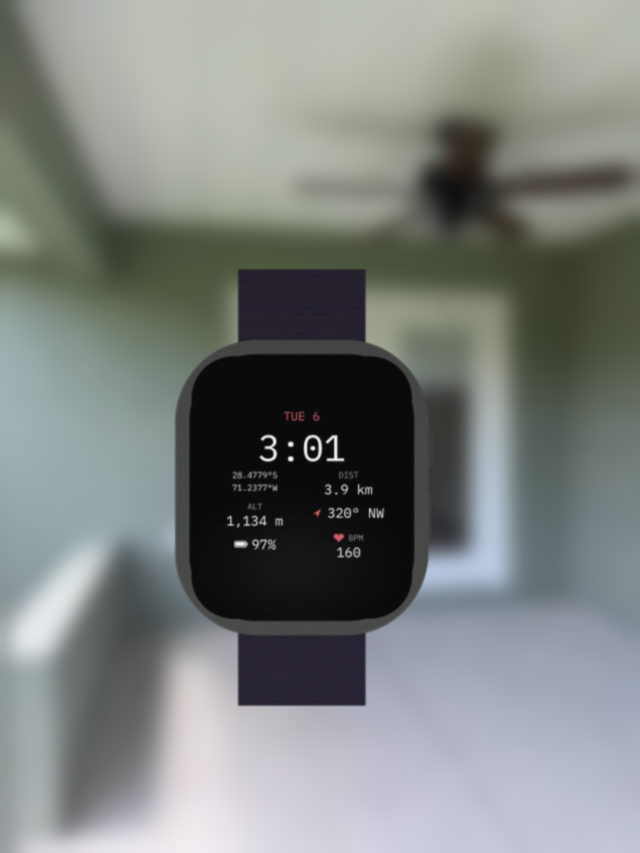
3.01
